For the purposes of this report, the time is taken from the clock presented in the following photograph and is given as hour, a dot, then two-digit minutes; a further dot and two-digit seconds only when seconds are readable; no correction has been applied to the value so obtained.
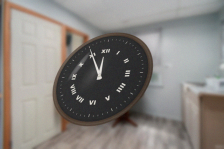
11.55
